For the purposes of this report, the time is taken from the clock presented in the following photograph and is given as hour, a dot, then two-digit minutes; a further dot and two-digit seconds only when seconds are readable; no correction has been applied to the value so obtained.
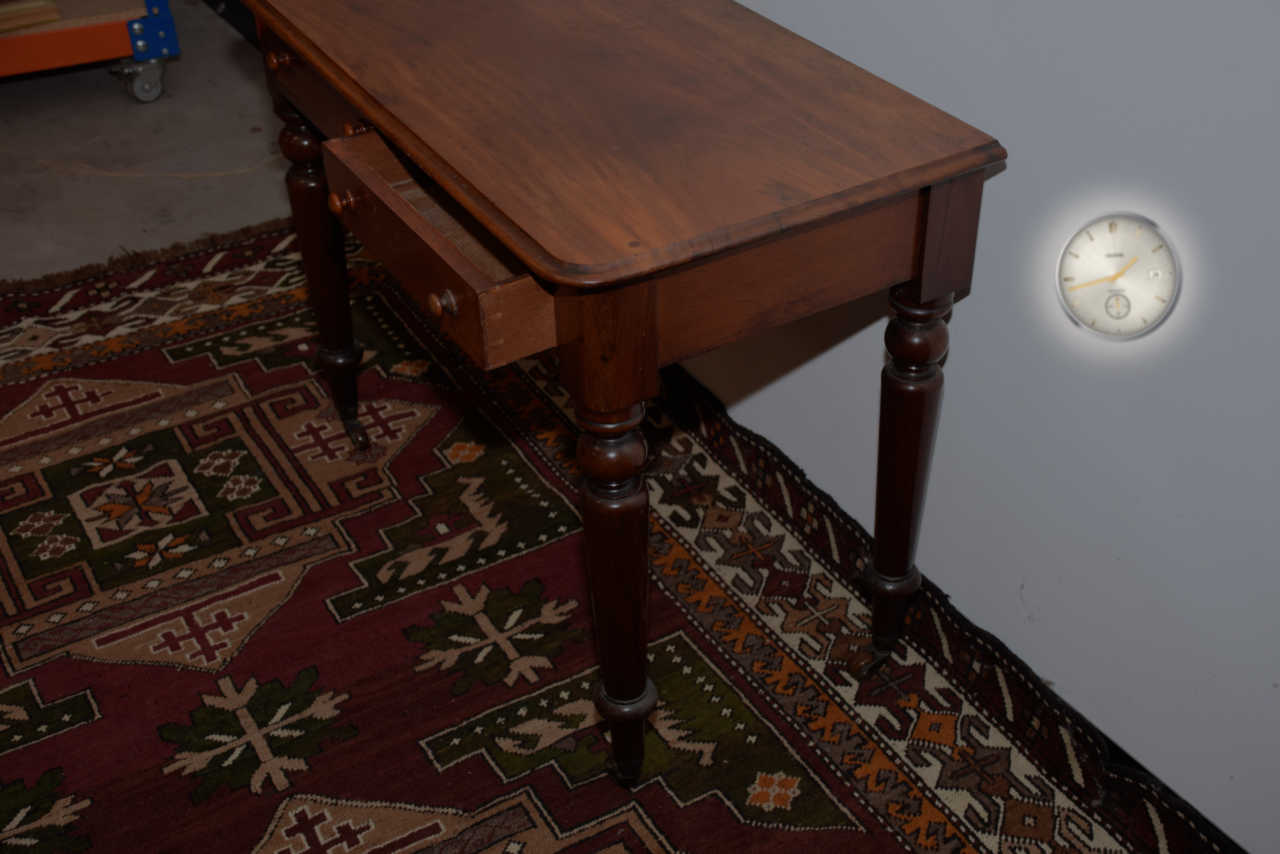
1.43
